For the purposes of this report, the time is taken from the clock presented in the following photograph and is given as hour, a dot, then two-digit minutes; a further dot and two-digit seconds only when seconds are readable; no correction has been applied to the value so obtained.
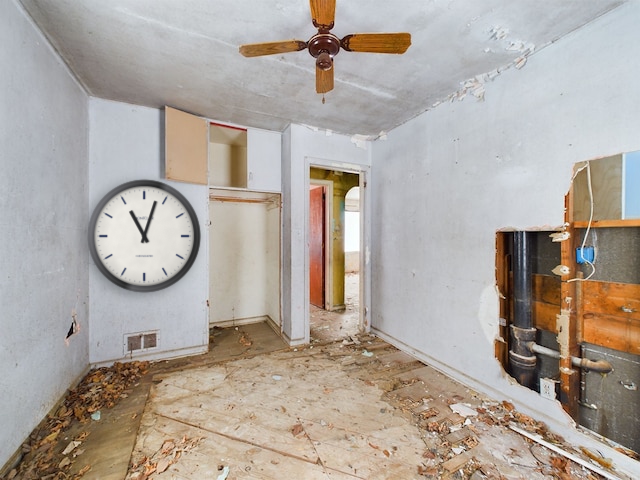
11.03
